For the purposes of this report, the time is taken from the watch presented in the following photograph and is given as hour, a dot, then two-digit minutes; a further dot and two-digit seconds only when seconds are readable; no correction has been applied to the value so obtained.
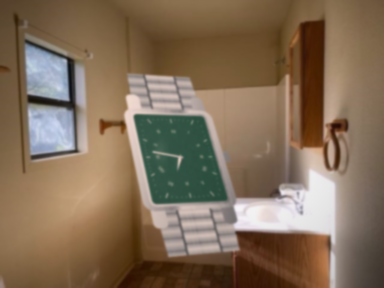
6.47
